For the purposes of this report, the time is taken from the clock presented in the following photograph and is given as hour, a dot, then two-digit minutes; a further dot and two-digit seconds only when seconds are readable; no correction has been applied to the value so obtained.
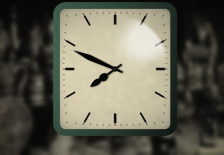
7.49
